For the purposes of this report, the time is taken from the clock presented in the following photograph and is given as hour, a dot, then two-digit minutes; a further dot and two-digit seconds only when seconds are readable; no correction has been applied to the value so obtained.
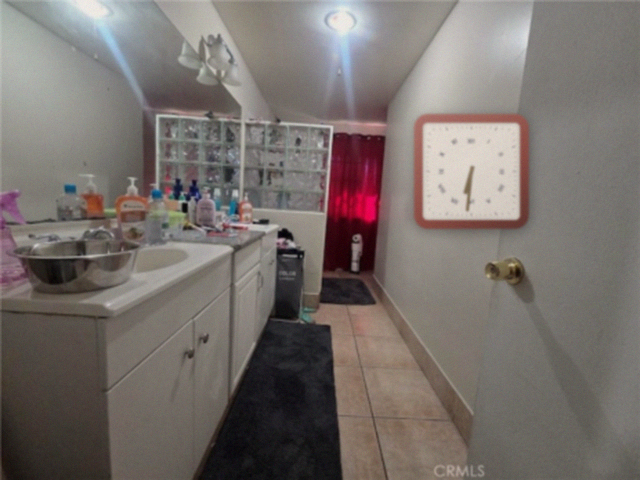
6.31
